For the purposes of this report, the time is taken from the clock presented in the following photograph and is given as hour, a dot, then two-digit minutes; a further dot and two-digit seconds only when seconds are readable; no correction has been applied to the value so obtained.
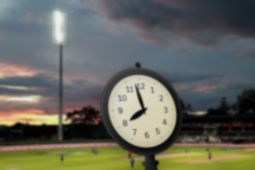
7.58
